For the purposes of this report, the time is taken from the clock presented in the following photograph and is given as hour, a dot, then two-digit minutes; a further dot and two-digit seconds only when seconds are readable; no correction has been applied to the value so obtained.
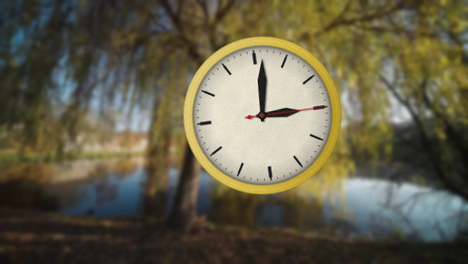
3.01.15
